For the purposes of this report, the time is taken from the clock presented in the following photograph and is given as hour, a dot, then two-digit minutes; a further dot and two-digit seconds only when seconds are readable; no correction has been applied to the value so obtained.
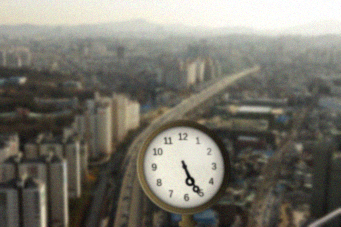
5.26
